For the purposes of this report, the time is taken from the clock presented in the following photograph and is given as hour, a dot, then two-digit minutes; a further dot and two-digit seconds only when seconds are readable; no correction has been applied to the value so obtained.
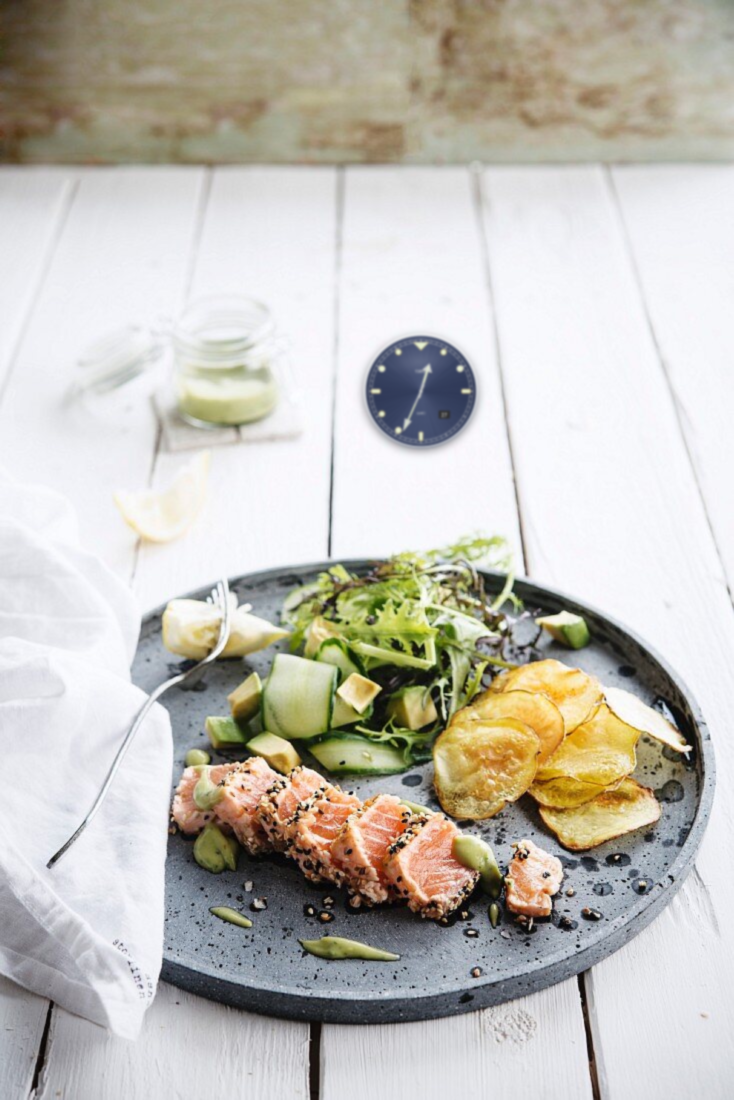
12.34
